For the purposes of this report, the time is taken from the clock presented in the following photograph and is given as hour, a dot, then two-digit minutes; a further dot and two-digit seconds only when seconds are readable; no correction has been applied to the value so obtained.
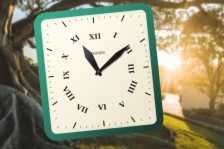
11.09
